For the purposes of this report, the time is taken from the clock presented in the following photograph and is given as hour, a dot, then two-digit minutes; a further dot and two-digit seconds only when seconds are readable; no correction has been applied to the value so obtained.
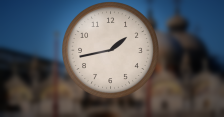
1.43
